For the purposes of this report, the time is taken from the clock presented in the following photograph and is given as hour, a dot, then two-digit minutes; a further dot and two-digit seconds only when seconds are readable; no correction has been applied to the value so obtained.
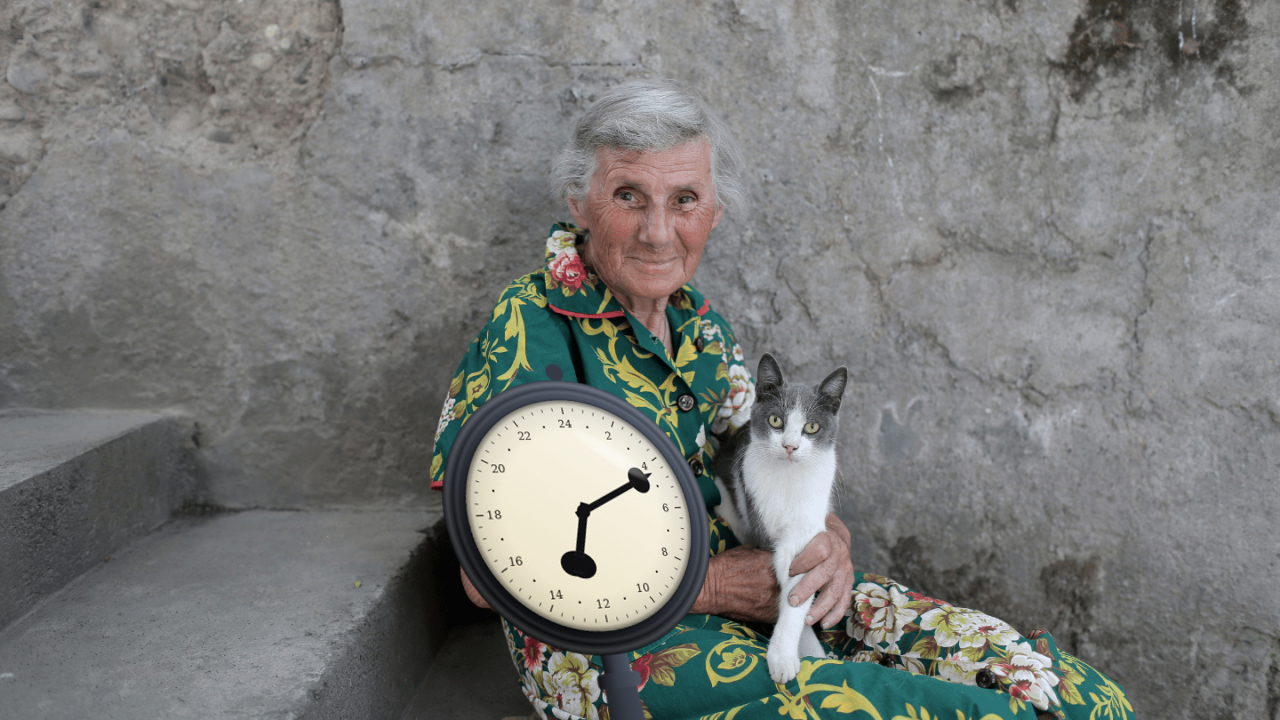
13.11
